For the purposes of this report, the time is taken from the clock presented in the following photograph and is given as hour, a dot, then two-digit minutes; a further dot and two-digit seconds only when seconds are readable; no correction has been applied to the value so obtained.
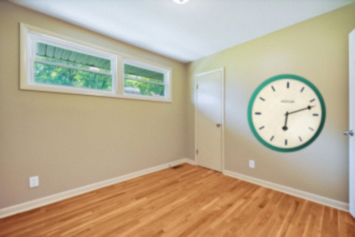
6.12
